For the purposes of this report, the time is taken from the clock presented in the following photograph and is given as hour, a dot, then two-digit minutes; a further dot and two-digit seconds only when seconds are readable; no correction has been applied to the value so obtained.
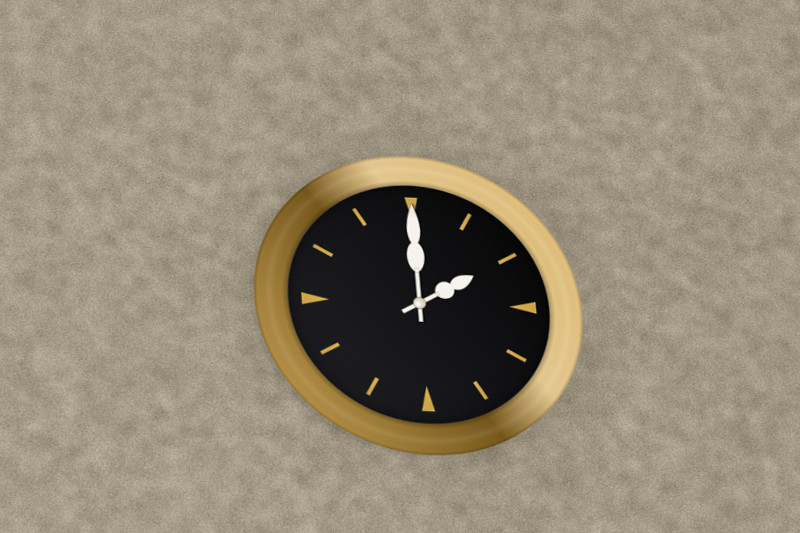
2.00
